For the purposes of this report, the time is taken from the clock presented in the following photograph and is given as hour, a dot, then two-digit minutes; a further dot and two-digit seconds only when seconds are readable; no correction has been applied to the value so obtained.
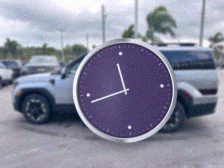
11.43
